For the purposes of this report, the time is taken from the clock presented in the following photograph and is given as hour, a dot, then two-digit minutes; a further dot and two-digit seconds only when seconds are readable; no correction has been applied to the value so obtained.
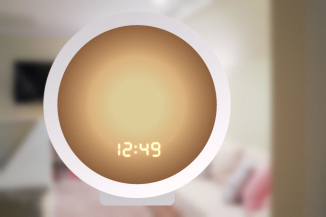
12.49
